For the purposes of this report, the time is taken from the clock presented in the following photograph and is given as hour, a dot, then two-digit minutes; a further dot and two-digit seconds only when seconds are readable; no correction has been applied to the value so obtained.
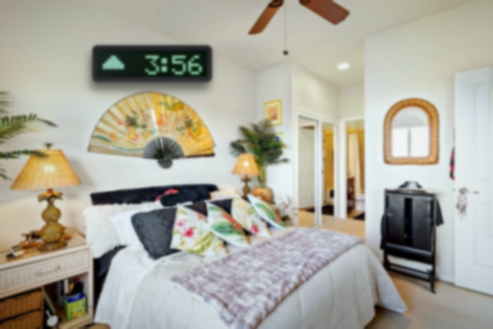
3.56
